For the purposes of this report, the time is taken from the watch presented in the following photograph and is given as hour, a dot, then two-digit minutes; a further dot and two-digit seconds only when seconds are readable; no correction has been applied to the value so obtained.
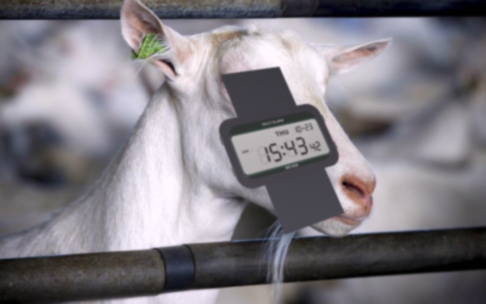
15.43
